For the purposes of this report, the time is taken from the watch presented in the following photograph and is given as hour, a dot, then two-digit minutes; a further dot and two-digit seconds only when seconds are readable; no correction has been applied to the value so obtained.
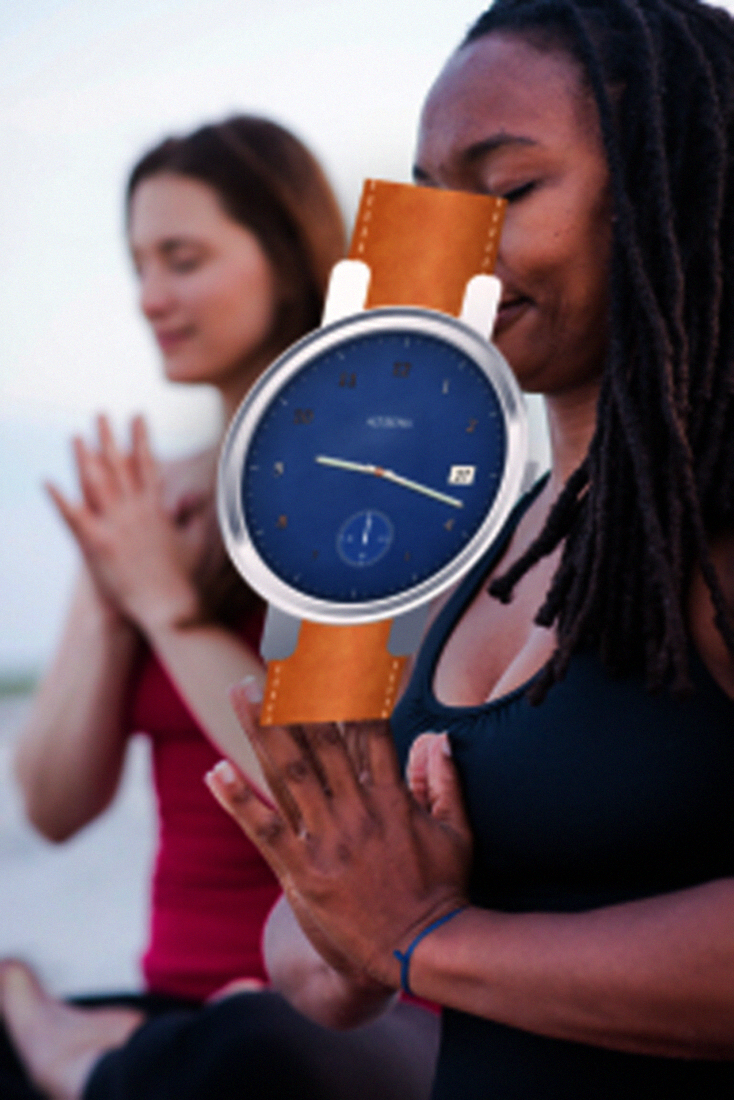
9.18
